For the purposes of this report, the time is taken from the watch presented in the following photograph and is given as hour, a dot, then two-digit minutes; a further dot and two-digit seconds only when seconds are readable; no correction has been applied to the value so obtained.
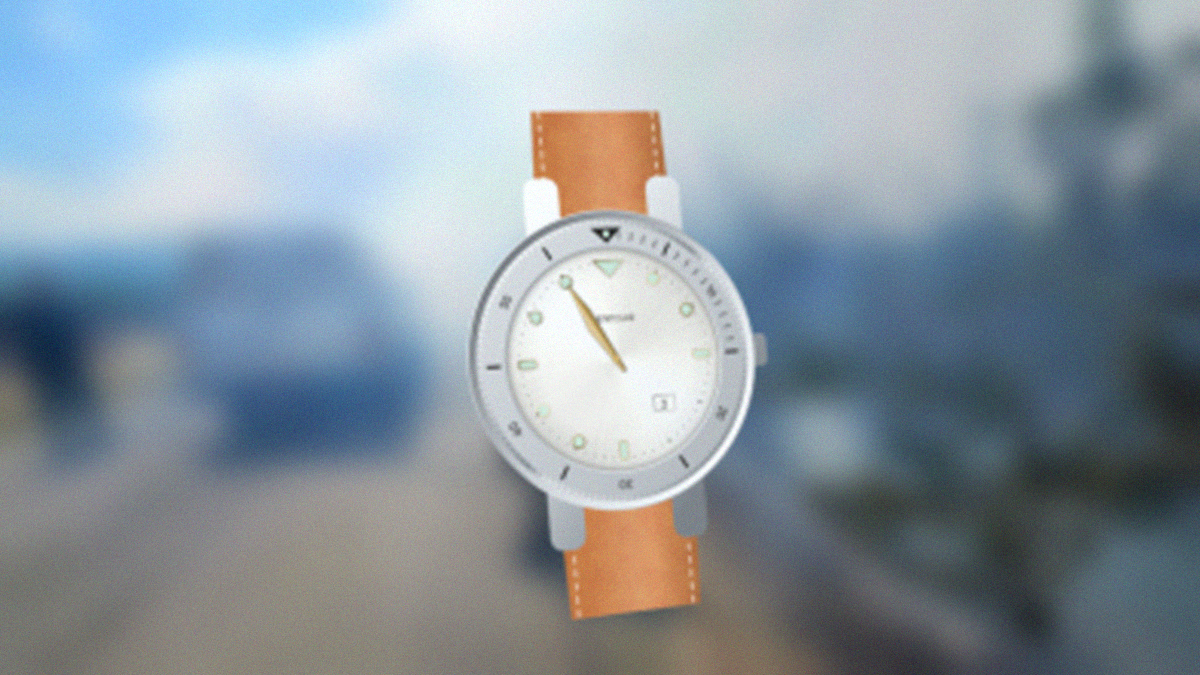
10.55
